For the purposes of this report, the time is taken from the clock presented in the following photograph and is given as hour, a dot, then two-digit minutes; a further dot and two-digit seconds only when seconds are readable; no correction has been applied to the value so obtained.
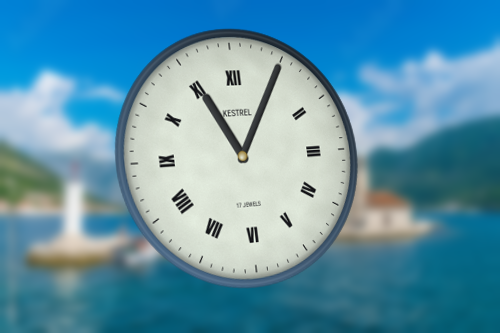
11.05
